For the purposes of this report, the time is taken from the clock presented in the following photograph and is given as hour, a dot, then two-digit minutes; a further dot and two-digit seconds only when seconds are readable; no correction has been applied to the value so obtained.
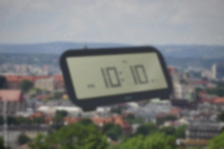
10.10
